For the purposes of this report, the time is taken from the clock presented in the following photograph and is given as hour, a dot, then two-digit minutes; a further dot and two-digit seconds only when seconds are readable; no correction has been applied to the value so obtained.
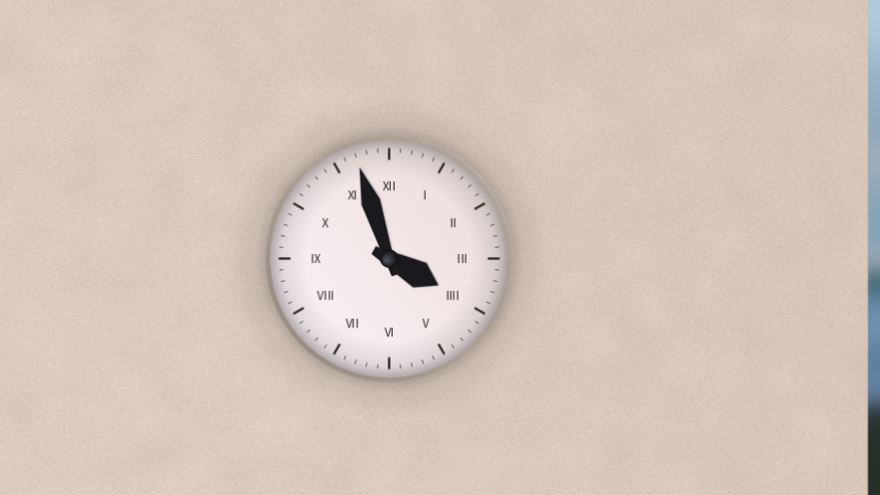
3.57
